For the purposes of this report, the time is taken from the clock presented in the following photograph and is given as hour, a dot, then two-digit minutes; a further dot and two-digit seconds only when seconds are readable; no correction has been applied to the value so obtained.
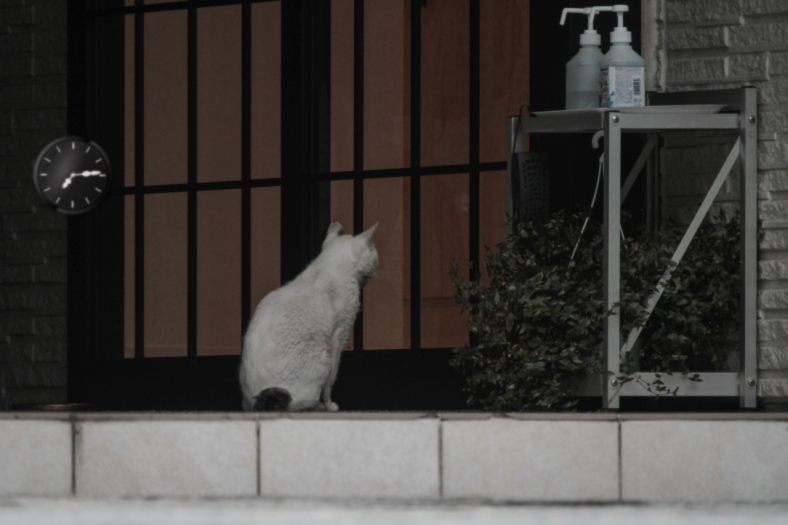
7.14
